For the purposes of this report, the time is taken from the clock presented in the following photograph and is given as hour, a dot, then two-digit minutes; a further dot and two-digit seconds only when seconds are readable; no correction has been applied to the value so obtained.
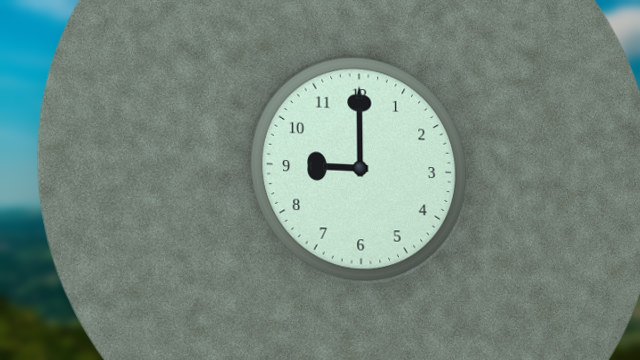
9.00
